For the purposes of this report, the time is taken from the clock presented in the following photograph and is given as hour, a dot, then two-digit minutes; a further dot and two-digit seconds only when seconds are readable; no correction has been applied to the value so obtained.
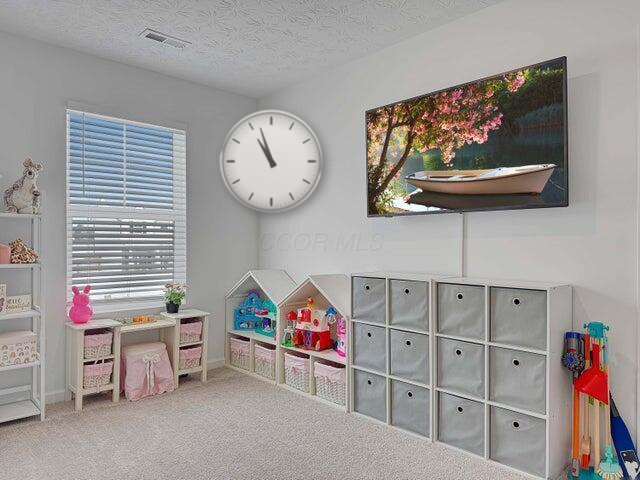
10.57
